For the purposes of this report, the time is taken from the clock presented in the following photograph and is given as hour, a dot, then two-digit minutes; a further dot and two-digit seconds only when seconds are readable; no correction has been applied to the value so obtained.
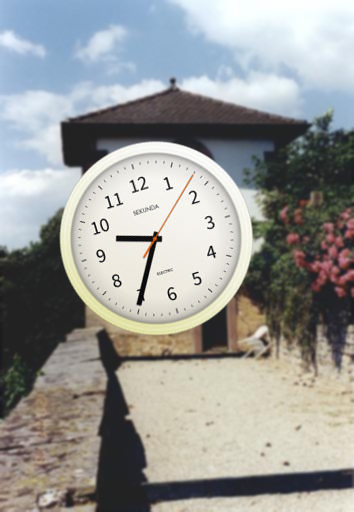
9.35.08
